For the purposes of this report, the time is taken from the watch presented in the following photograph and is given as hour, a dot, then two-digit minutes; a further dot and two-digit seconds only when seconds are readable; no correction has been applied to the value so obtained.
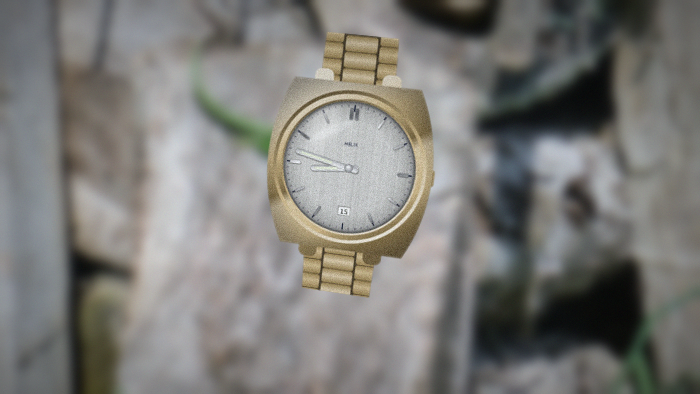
8.47
